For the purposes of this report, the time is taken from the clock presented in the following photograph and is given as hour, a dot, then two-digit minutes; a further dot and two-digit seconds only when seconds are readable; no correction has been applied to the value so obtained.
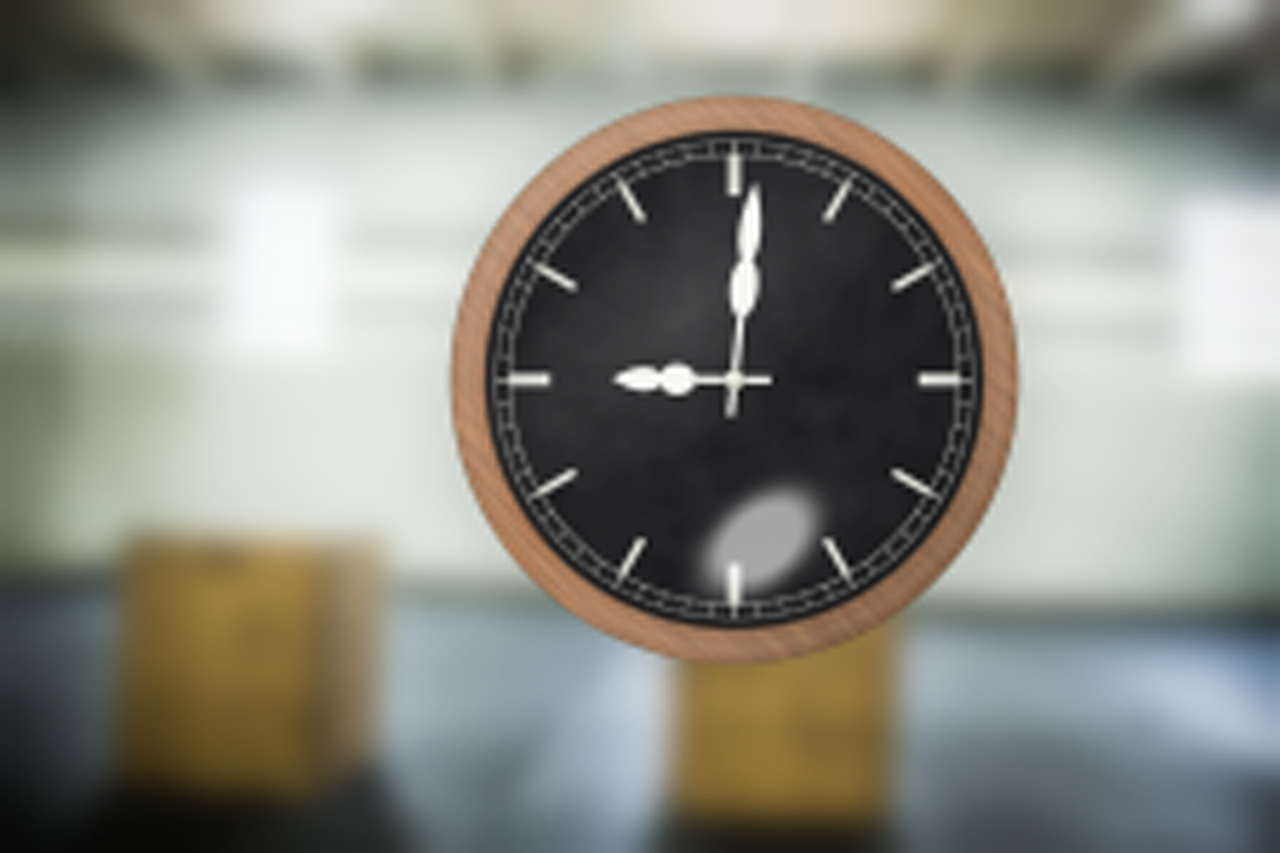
9.01
